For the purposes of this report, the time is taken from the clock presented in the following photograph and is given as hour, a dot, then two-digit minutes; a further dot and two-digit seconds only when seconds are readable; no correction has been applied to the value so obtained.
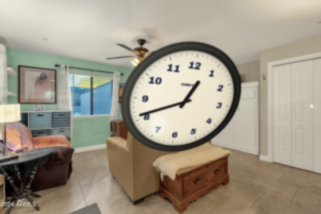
12.41
